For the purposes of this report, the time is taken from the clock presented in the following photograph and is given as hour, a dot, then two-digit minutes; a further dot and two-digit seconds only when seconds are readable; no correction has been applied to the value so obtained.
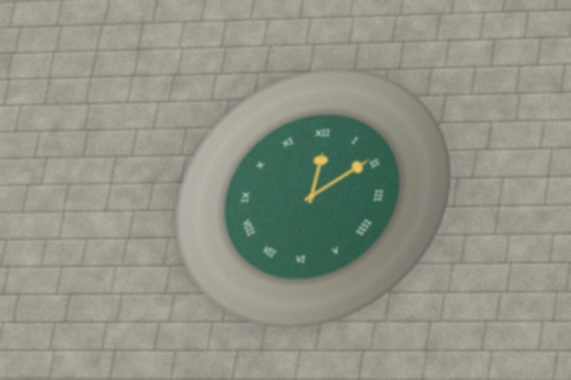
12.09
